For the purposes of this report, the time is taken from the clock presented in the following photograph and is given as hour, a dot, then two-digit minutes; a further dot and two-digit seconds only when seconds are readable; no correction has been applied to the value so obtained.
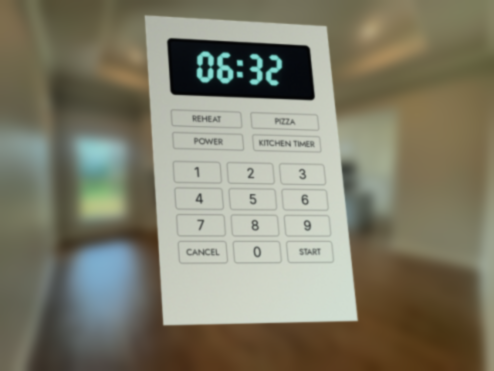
6.32
